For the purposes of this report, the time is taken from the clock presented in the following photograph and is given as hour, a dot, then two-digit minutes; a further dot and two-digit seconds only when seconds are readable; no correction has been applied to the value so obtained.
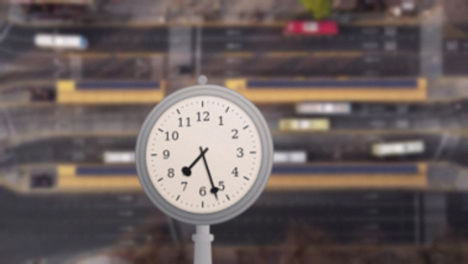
7.27
